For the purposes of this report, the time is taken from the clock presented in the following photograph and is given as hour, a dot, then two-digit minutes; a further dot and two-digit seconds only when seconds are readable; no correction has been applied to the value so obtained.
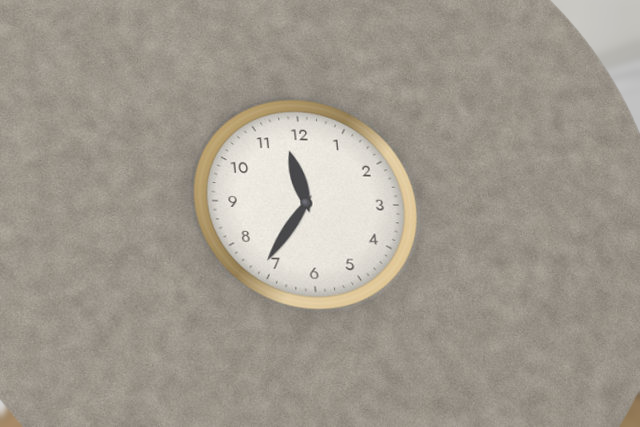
11.36
